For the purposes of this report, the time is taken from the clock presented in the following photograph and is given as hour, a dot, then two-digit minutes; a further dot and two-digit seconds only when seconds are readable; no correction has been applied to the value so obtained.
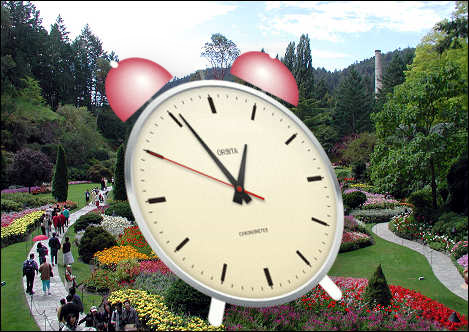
12.55.50
